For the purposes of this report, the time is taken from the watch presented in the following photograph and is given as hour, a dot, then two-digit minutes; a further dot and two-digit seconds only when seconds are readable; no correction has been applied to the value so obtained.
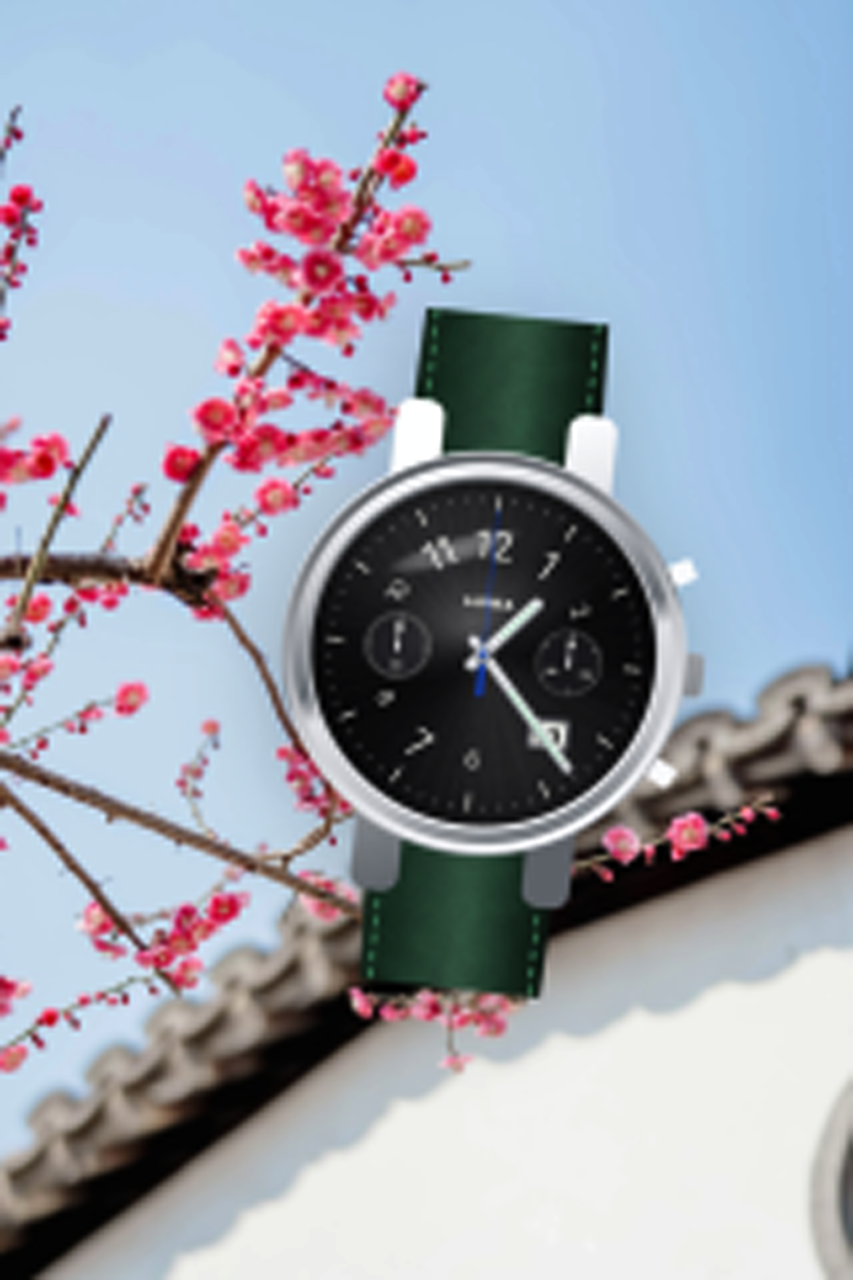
1.23
